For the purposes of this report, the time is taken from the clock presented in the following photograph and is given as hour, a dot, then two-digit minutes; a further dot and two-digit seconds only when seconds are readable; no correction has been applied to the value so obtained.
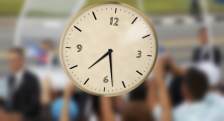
7.28
